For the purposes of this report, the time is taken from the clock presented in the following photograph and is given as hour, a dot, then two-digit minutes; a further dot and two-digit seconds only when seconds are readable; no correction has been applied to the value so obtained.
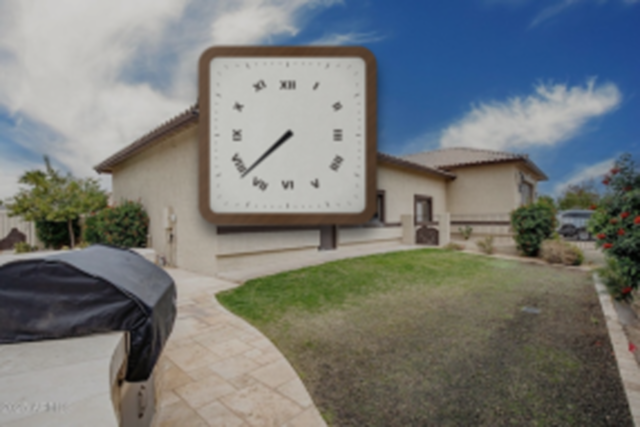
7.38
